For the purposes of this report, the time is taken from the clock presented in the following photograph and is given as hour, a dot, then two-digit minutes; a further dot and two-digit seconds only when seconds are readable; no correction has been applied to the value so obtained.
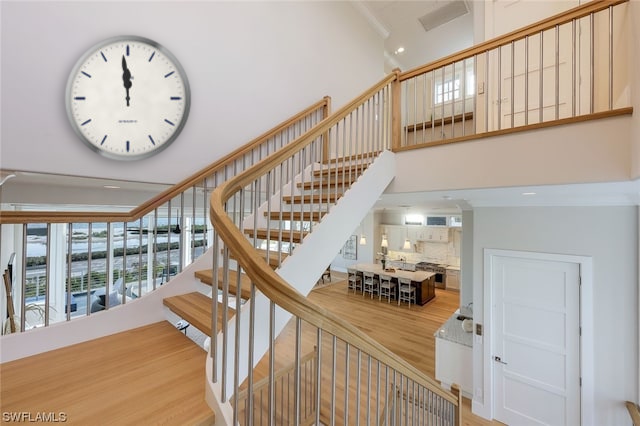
11.59
